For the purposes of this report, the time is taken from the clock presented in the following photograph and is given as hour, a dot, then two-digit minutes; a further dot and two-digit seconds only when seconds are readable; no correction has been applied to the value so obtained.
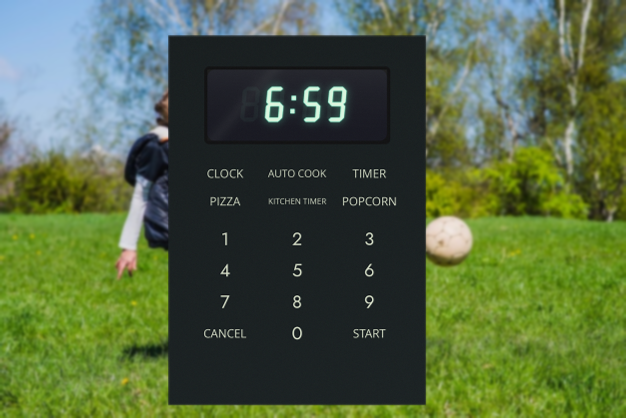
6.59
